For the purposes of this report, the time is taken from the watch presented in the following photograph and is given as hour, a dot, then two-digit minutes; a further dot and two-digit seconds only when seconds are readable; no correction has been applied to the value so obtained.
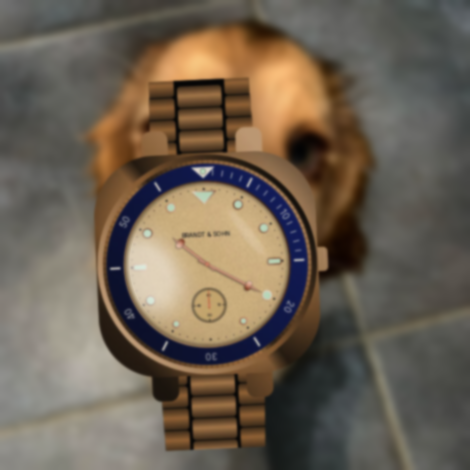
10.20
